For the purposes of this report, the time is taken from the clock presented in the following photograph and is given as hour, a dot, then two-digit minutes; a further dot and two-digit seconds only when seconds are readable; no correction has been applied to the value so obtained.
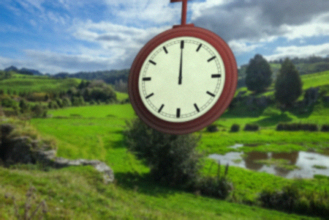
12.00
